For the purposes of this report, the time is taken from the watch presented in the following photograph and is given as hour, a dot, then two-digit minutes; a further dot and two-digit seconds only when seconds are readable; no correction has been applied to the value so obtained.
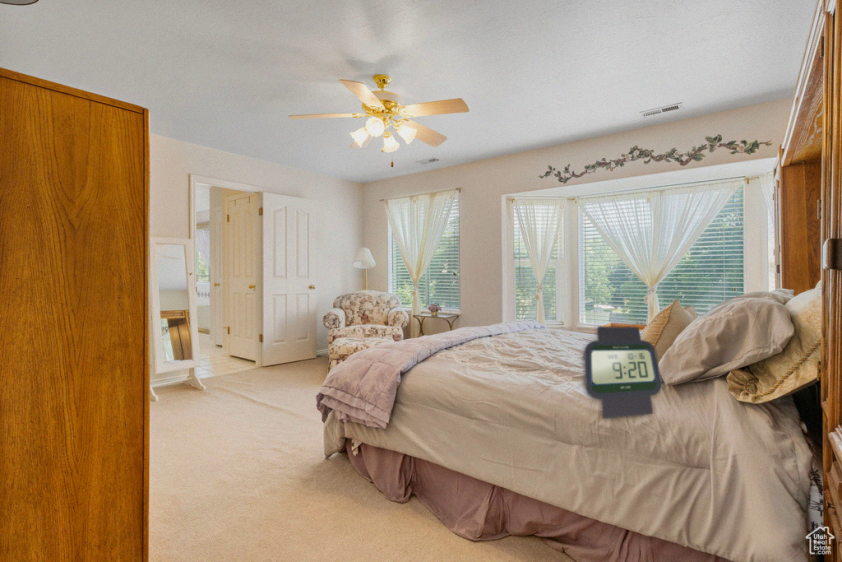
9.20
